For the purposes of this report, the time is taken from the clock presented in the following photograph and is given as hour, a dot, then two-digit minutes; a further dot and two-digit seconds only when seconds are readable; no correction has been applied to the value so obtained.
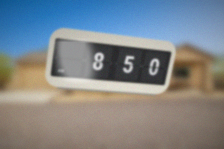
8.50
